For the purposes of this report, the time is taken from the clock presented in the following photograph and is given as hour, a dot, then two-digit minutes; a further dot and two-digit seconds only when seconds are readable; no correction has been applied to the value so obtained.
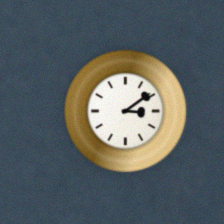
3.09
